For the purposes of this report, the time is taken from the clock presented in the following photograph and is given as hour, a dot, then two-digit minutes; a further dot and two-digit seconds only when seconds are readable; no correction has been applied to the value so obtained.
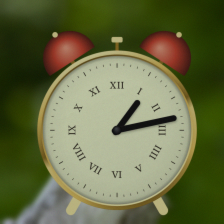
1.13
